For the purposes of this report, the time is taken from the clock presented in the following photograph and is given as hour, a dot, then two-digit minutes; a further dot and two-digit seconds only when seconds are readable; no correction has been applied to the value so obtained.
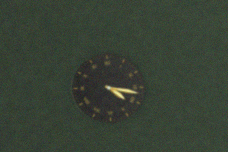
4.17
